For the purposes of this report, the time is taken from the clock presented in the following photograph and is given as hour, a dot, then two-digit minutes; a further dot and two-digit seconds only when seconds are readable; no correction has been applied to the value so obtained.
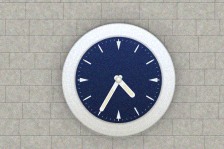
4.35
